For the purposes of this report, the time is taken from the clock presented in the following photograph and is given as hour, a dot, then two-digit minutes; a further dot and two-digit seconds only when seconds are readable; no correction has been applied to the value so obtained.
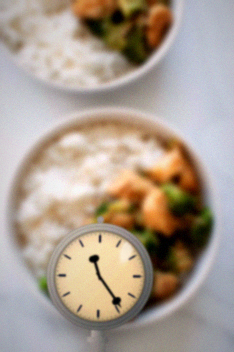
11.24
